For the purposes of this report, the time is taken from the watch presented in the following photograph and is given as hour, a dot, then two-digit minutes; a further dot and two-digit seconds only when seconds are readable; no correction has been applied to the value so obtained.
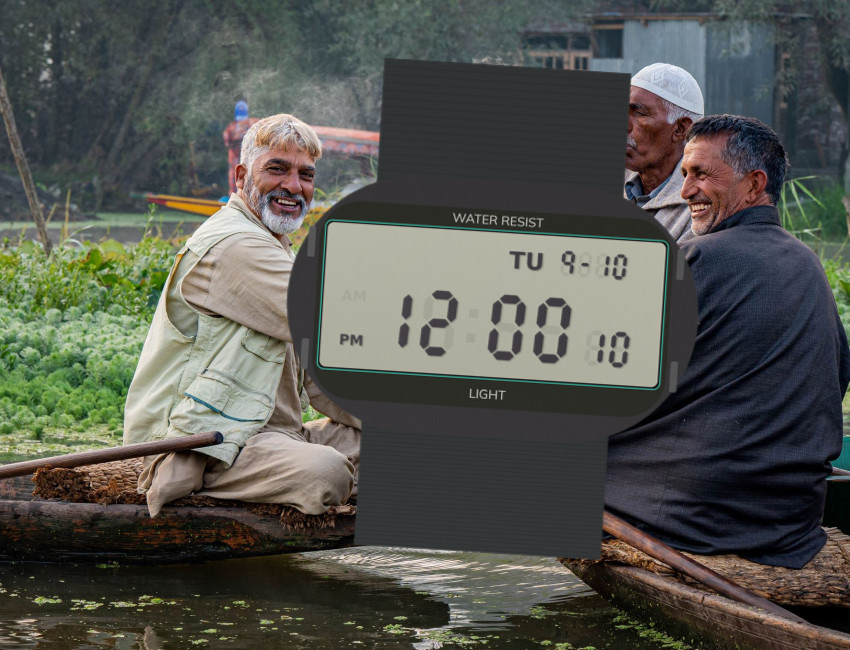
12.00.10
